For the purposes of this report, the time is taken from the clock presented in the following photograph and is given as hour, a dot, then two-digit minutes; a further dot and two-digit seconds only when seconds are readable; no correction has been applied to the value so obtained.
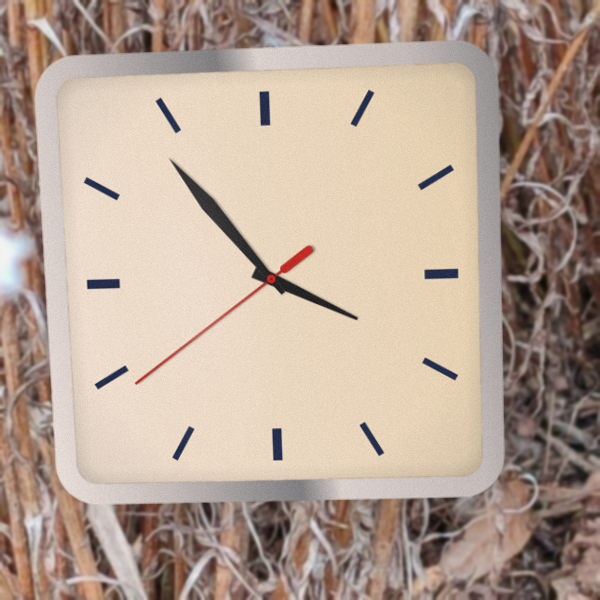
3.53.39
